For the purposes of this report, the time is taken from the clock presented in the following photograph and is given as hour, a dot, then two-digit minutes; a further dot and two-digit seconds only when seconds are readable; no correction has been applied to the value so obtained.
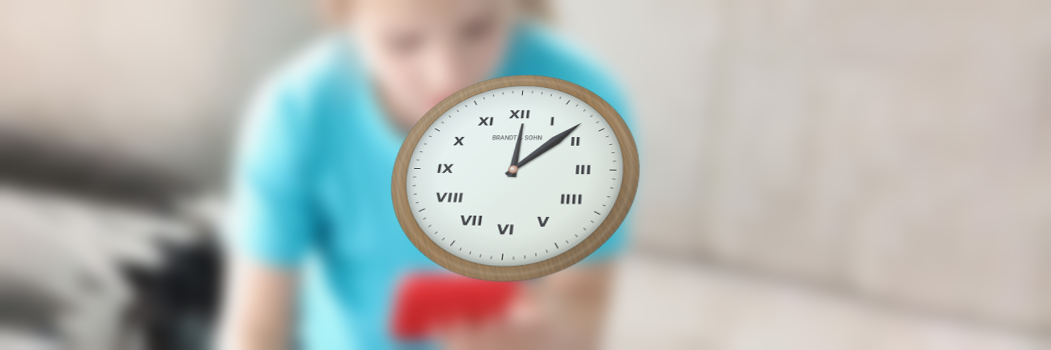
12.08
